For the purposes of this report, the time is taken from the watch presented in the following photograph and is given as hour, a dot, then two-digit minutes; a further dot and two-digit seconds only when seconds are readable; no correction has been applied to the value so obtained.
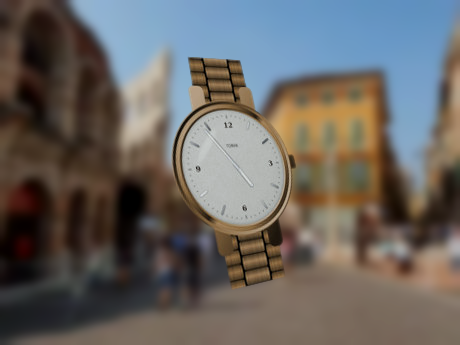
4.54
